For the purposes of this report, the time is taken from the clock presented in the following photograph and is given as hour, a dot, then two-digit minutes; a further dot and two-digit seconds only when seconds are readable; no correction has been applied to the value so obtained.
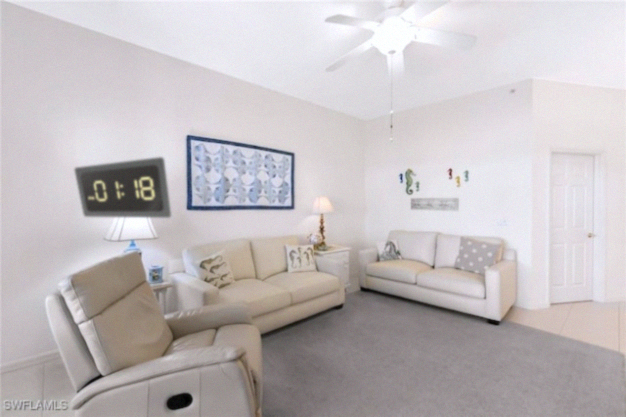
1.18
